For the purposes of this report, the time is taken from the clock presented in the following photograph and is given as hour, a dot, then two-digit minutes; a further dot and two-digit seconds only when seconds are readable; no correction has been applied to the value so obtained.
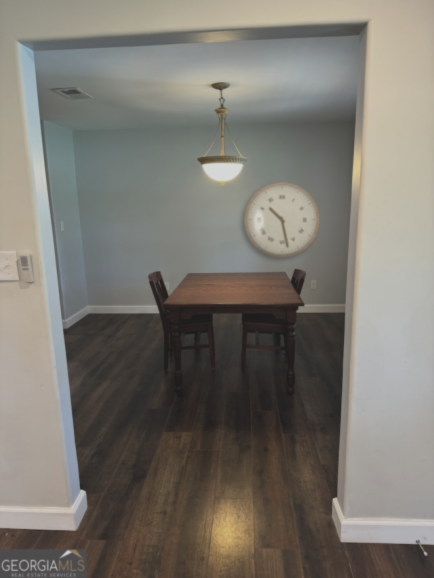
10.28
